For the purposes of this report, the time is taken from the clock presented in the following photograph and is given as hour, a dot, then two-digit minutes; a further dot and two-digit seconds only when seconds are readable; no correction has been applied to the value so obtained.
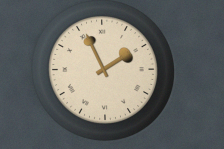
1.56
